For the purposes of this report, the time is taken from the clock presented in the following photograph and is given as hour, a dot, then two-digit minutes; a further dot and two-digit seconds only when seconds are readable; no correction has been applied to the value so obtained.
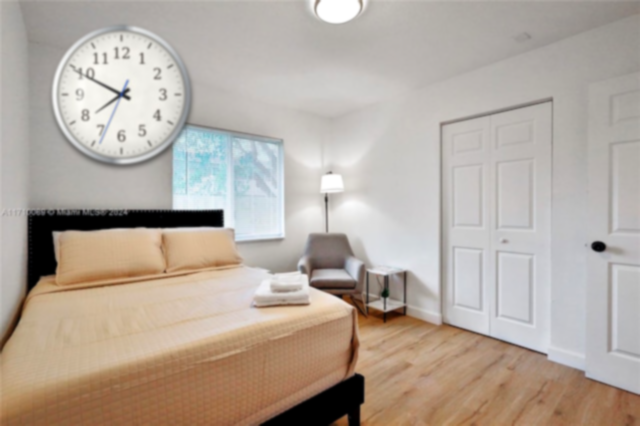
7.49.34
